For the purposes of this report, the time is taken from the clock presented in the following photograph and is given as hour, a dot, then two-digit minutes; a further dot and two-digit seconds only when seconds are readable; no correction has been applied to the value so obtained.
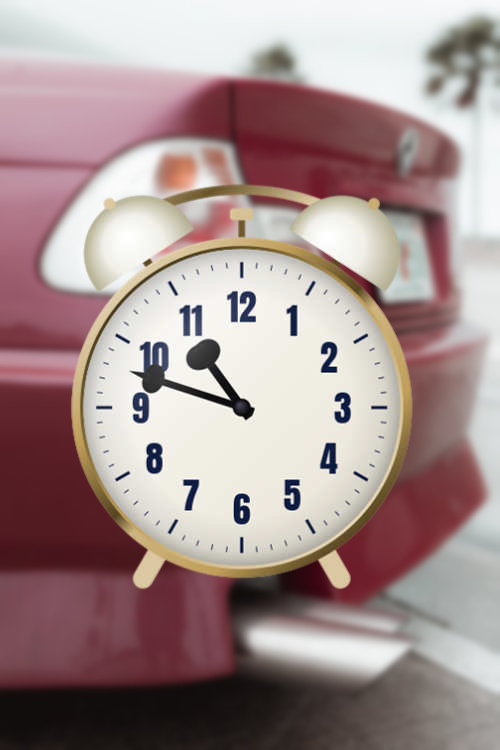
10.48
